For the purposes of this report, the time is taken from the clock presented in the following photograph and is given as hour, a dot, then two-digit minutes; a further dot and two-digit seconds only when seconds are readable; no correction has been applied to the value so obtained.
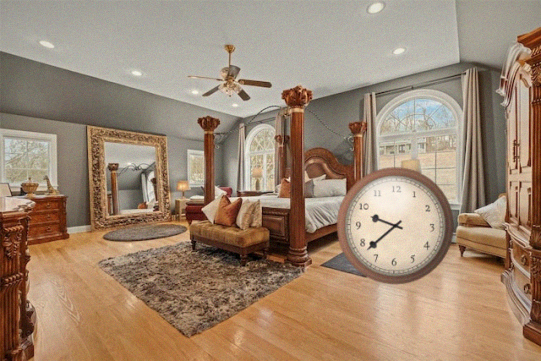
9.38
